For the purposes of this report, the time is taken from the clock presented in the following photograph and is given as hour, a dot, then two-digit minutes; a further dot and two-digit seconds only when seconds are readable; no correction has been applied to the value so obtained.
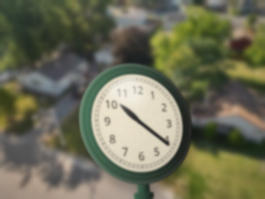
10.21
